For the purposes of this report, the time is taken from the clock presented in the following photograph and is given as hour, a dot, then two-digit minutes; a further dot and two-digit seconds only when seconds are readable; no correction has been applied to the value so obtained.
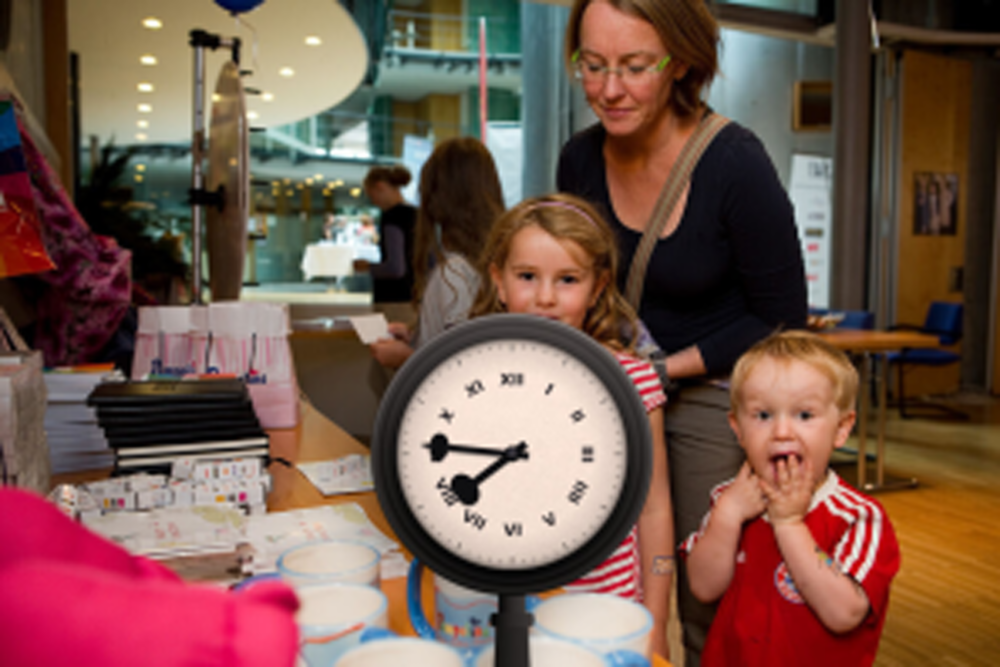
7.46
